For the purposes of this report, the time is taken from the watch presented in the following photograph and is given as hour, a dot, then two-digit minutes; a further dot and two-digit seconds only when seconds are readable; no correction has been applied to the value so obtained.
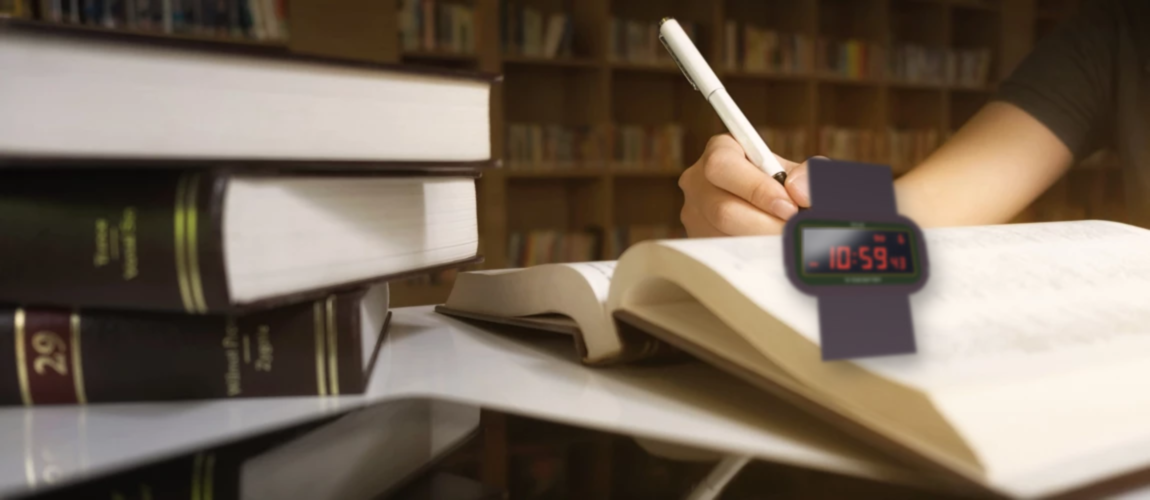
10.59
